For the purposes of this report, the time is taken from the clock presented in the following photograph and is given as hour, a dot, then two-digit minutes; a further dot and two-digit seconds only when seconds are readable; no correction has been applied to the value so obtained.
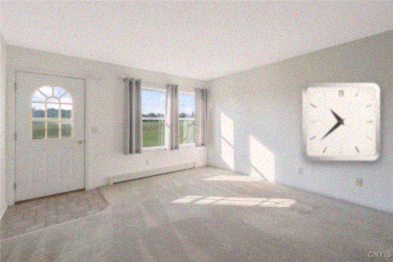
10.38
